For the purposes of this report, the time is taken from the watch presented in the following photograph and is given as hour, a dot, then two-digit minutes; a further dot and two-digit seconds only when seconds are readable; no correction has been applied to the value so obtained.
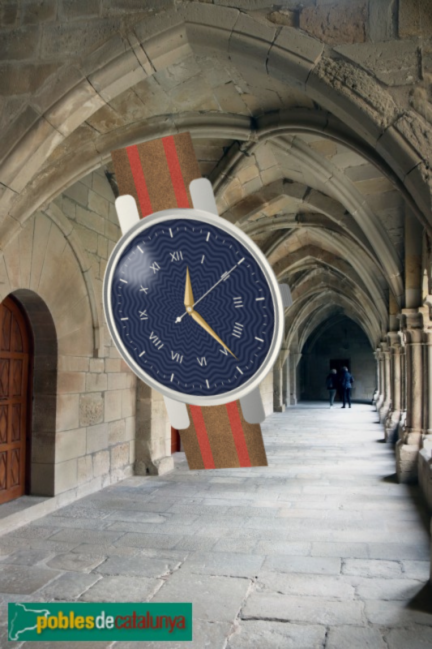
12.24.10
